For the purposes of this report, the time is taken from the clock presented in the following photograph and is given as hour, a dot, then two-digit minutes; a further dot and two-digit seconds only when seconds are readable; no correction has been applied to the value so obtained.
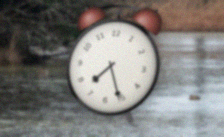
7.26
